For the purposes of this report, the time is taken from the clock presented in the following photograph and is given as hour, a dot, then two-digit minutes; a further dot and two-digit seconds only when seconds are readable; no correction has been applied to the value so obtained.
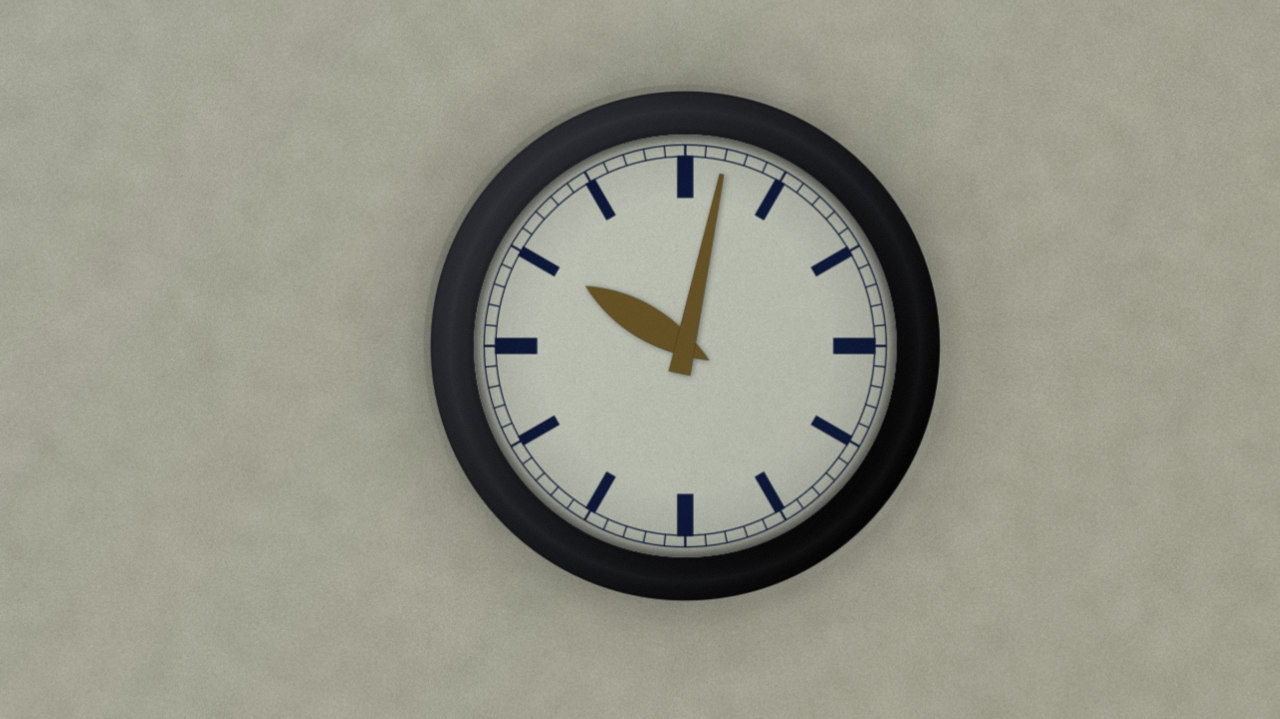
10.02
